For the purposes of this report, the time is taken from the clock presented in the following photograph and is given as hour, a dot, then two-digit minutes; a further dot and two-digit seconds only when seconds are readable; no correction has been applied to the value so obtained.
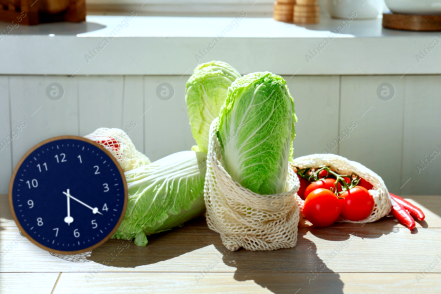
6.22
